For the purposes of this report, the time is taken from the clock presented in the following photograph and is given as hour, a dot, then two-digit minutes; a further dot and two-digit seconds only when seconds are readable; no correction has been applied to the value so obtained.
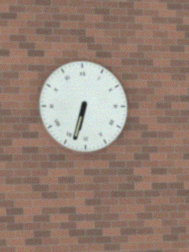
6.33
